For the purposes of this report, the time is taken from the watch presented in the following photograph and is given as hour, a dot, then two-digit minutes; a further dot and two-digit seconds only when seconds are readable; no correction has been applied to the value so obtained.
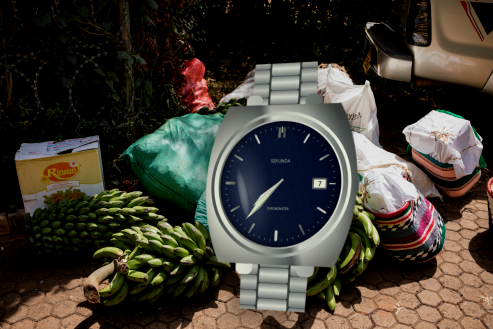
7.37
